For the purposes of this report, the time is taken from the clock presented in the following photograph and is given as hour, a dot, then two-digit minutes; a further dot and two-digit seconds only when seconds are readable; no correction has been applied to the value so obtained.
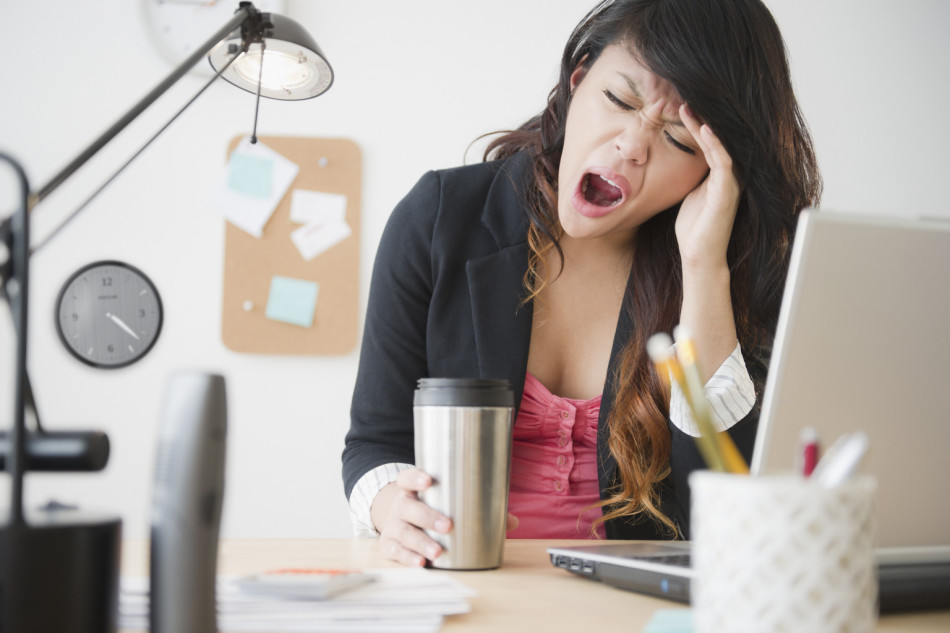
4.22
